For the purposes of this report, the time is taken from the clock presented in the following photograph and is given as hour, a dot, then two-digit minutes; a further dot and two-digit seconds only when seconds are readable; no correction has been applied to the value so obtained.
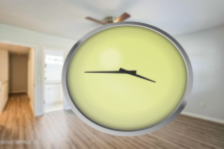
3.45
